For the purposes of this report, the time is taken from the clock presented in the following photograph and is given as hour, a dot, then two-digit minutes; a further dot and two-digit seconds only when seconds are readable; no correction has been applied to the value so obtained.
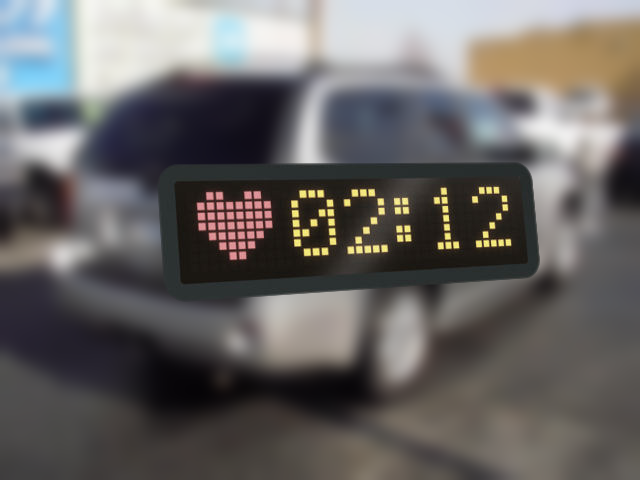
2.12
